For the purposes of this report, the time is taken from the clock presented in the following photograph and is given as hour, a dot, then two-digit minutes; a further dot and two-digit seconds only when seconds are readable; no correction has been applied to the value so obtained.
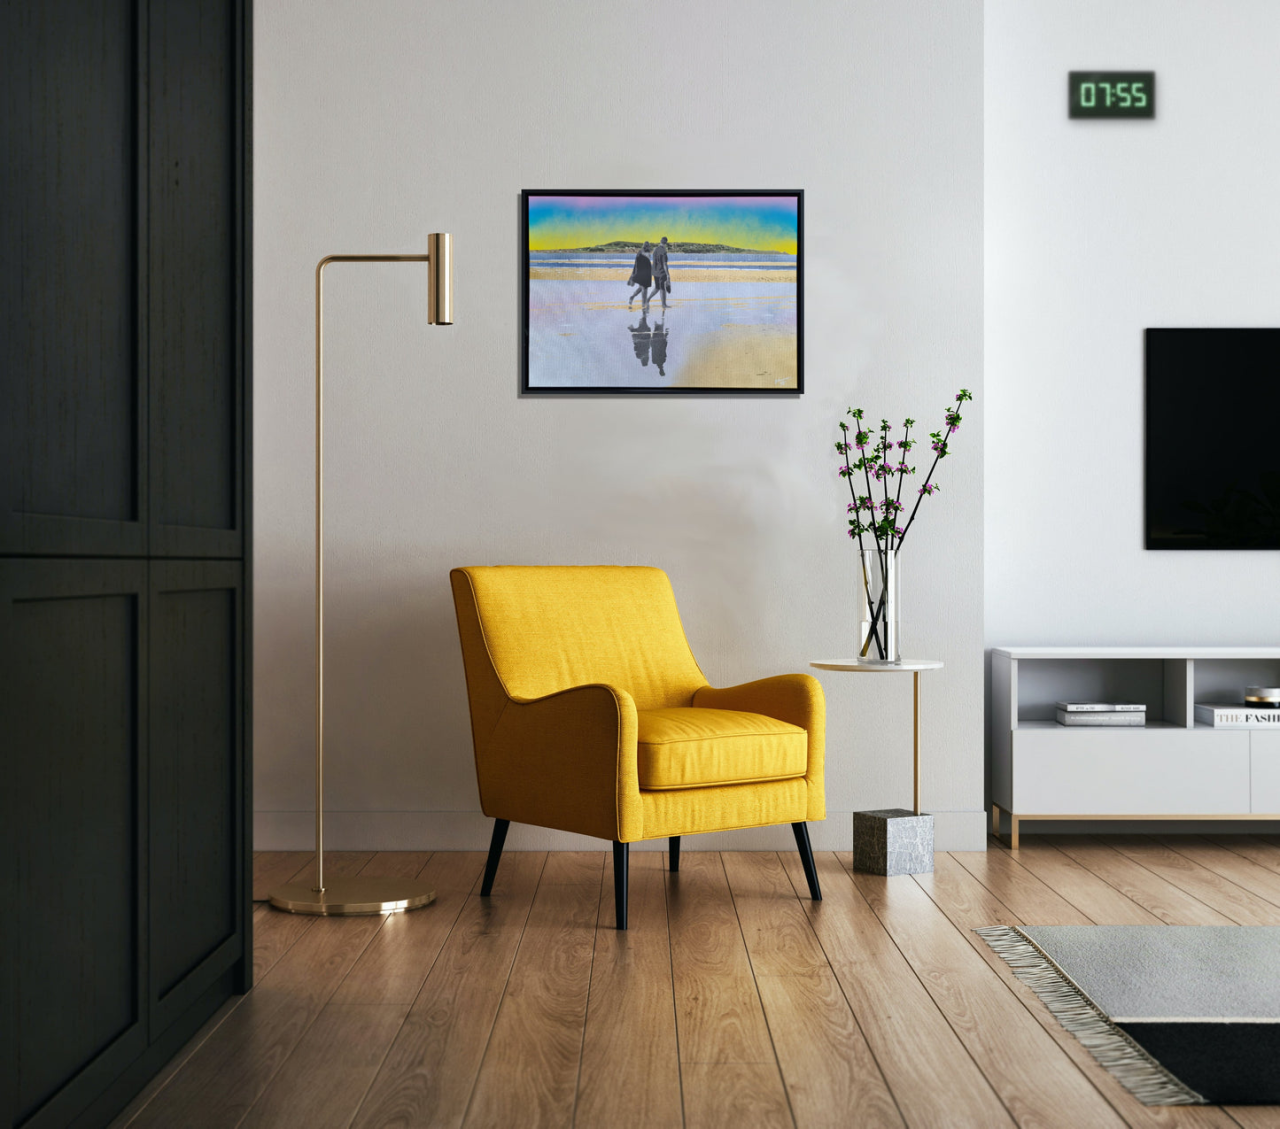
7.55
